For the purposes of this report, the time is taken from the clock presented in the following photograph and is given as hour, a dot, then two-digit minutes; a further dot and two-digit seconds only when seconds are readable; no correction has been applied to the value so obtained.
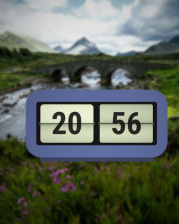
20.56
